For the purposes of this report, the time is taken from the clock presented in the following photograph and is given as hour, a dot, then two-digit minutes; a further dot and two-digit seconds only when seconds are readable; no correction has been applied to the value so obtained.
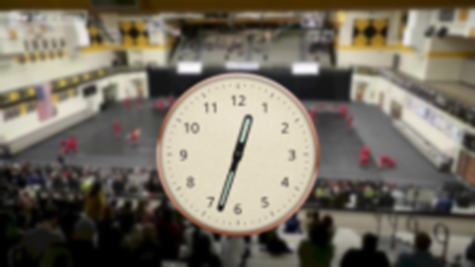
12.33
